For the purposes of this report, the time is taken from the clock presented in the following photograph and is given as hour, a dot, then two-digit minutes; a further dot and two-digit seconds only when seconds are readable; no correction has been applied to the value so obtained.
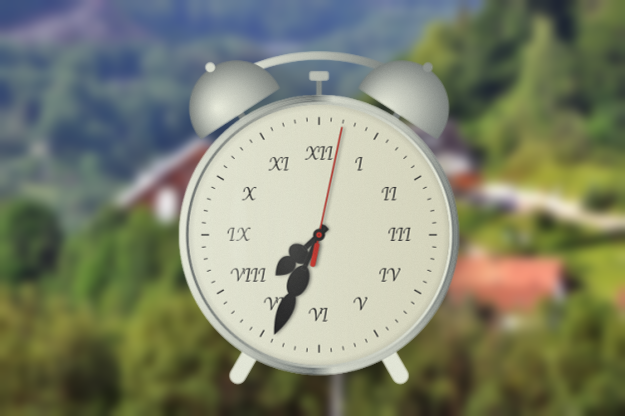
7.34.02
